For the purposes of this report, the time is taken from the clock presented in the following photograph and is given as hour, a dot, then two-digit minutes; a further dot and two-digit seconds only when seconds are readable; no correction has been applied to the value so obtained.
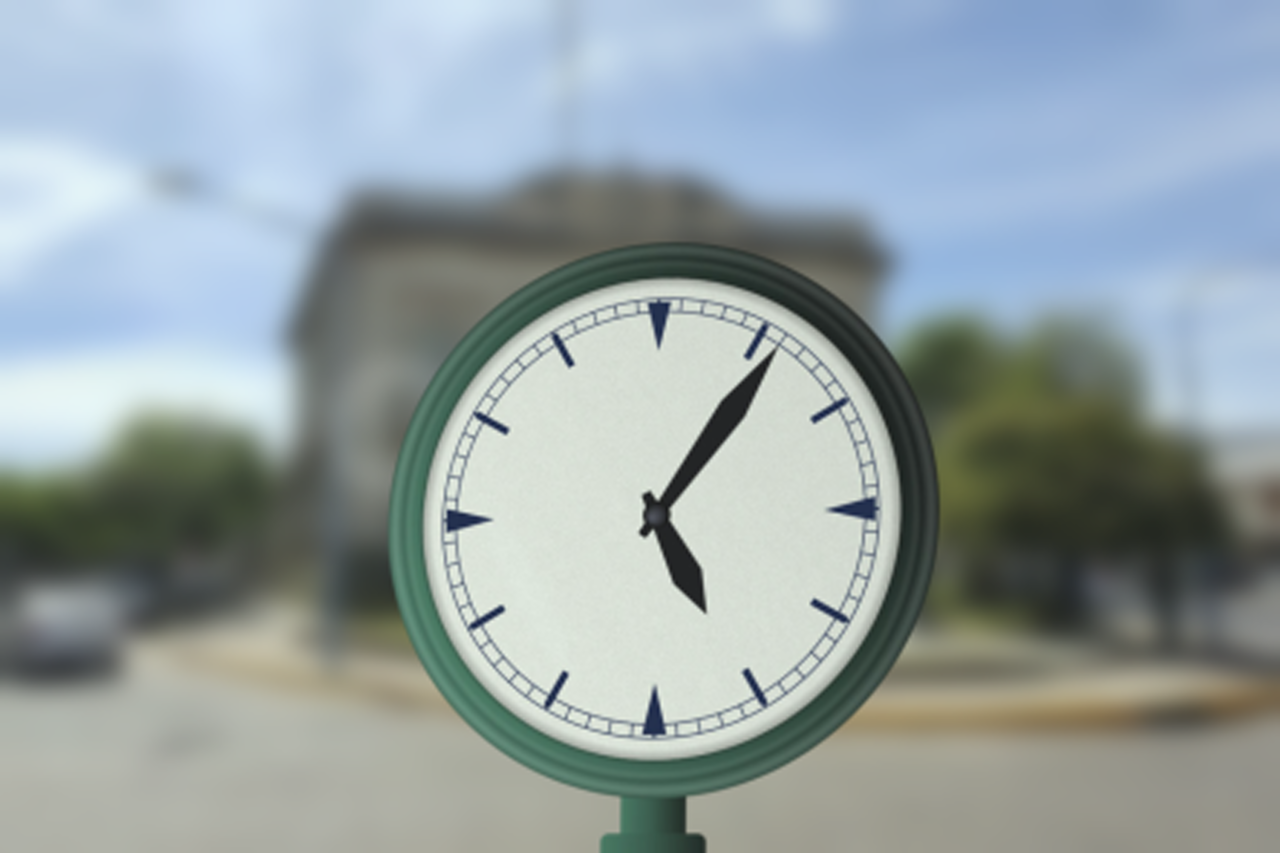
5.06
